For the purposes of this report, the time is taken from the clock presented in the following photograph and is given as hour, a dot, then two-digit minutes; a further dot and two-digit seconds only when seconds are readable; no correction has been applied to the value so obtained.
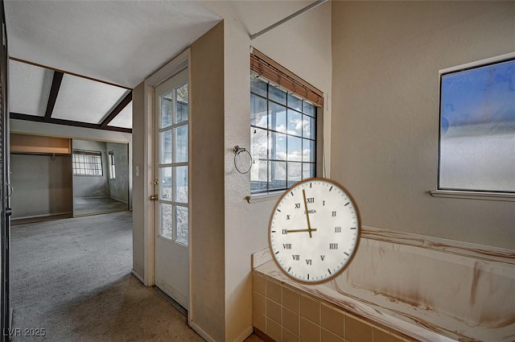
8.58
